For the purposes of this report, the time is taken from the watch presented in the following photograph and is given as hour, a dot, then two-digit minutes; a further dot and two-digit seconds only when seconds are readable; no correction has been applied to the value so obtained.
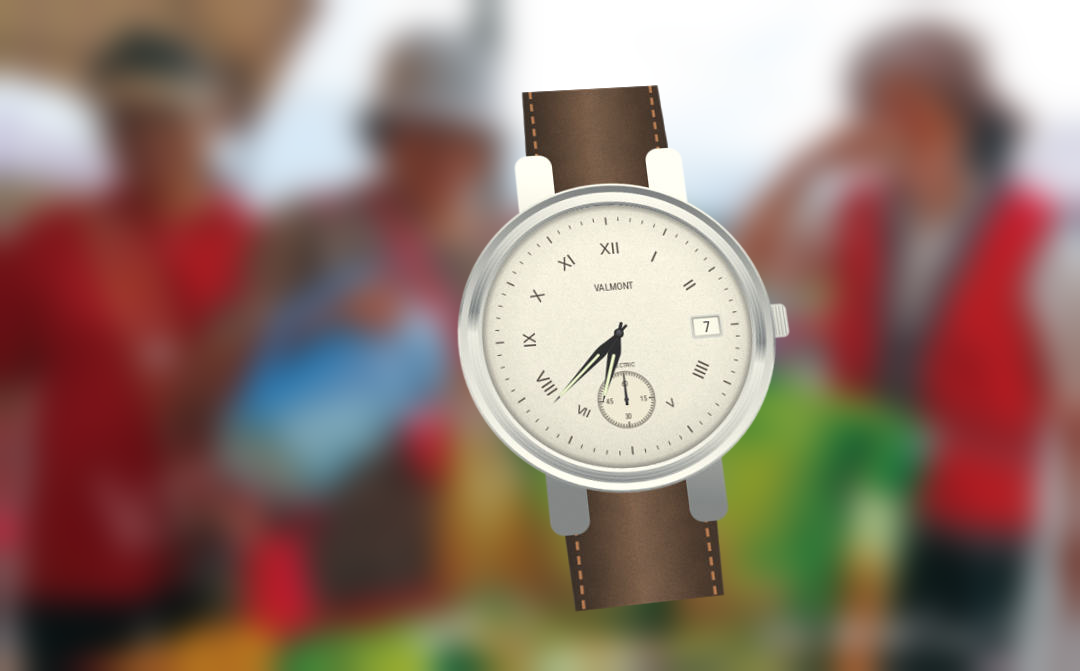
6.38
